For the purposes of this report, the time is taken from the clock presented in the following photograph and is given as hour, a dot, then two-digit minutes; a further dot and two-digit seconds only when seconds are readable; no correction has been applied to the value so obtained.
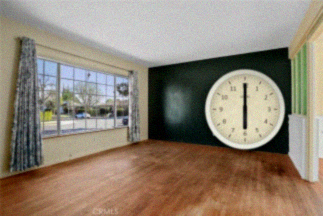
6.00
